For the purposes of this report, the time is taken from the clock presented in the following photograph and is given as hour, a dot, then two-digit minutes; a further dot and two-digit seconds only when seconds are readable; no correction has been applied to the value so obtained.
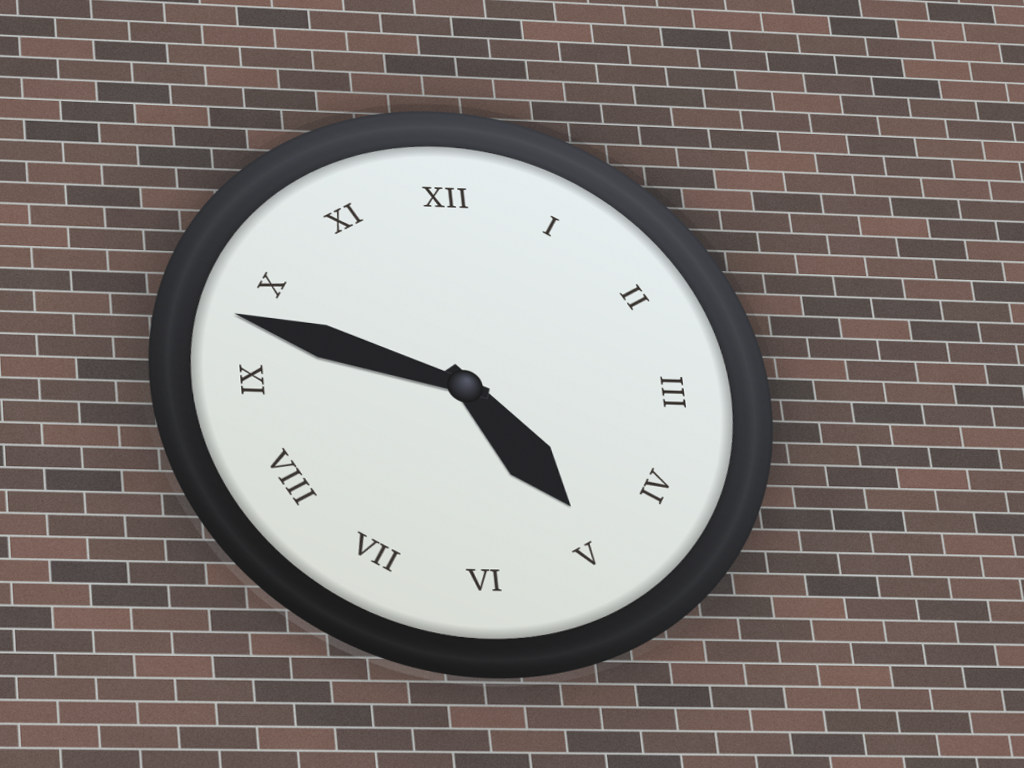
4.48
